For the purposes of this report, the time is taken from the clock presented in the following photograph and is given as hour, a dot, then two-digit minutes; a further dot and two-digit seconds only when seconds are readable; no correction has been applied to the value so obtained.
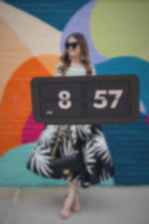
8.57
